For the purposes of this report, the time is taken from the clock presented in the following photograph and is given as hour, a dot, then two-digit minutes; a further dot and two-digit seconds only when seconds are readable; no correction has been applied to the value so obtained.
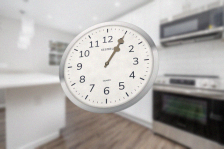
1.05
